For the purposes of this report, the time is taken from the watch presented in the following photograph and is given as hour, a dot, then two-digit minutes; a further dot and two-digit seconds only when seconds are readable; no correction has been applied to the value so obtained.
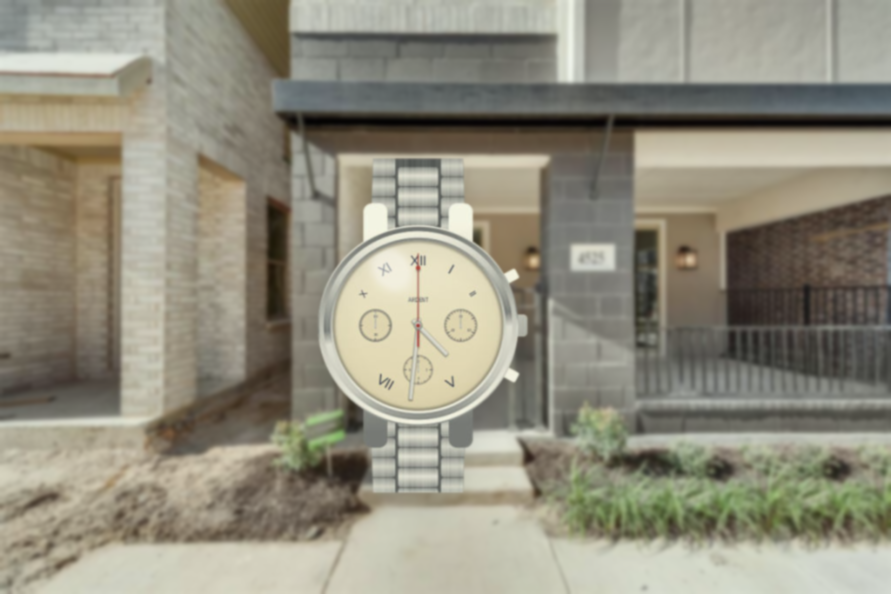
4.31
